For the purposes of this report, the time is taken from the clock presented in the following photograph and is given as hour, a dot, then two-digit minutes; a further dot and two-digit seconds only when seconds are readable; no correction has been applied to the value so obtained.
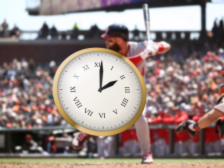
2.01
